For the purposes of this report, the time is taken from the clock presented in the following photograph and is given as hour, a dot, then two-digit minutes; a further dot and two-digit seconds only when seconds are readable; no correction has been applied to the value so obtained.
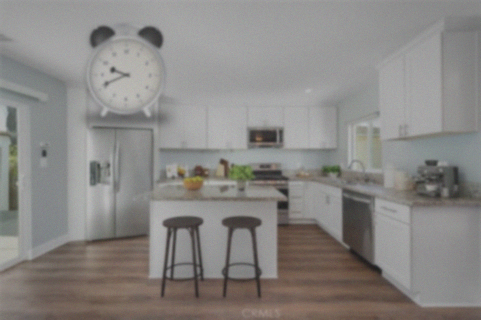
9.41
